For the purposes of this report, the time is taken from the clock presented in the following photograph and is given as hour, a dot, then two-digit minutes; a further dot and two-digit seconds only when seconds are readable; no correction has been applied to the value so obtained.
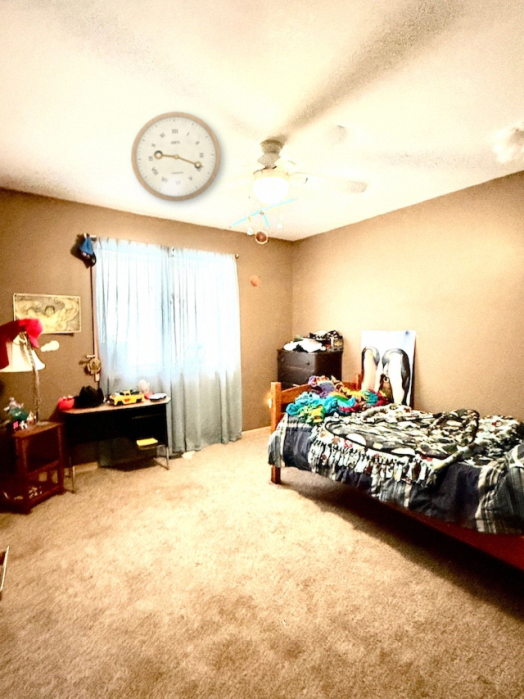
9.19
